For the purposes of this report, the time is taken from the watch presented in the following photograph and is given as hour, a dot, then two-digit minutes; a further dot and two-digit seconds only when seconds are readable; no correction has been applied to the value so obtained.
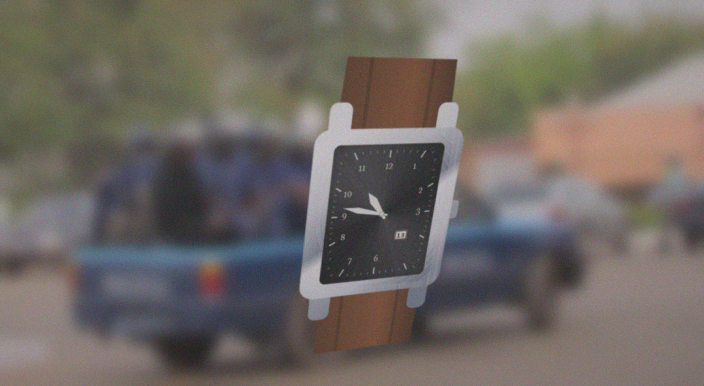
10.47
